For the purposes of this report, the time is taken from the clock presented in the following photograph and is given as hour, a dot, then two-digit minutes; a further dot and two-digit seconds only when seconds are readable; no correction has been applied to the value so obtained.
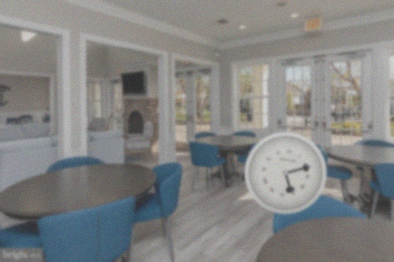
5.11
